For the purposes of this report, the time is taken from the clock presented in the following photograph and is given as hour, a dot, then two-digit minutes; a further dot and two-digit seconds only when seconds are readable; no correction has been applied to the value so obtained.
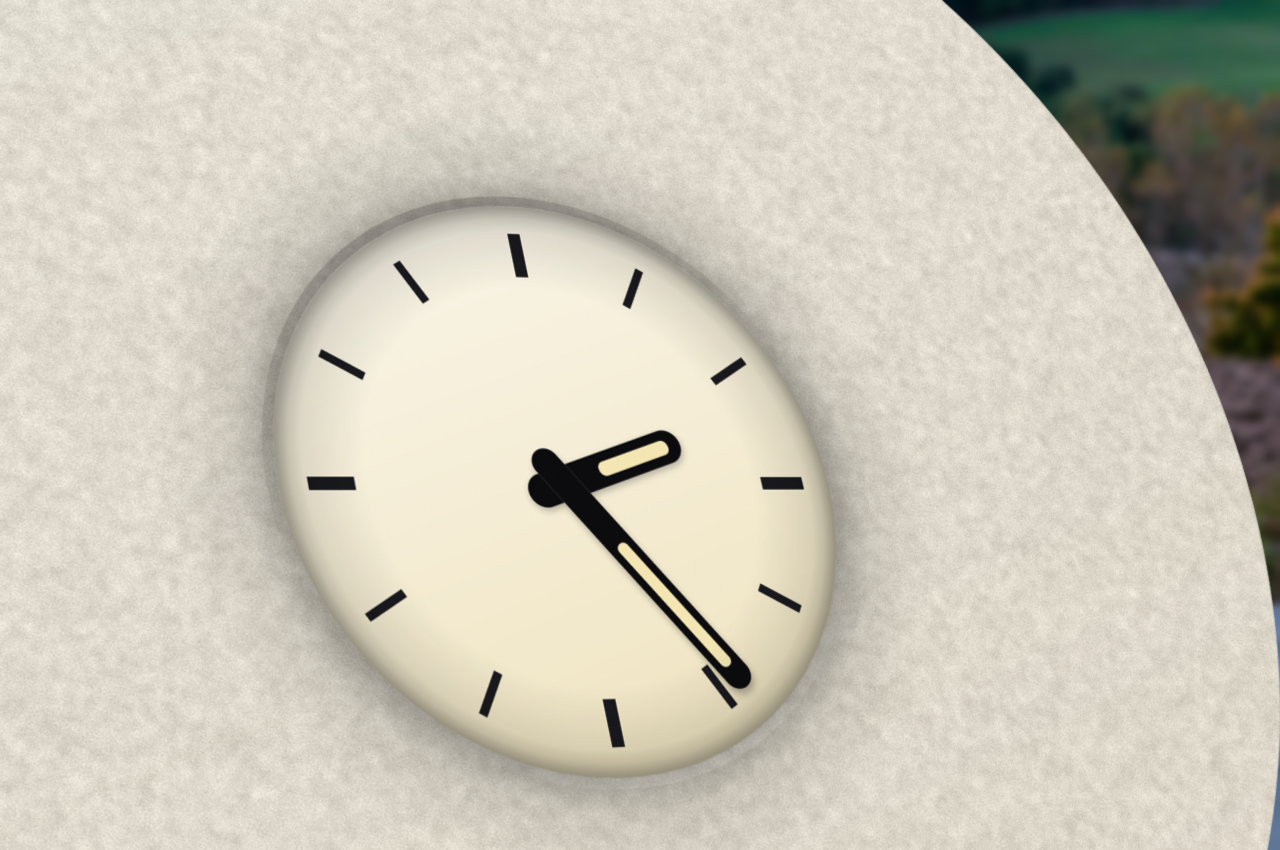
2.24
